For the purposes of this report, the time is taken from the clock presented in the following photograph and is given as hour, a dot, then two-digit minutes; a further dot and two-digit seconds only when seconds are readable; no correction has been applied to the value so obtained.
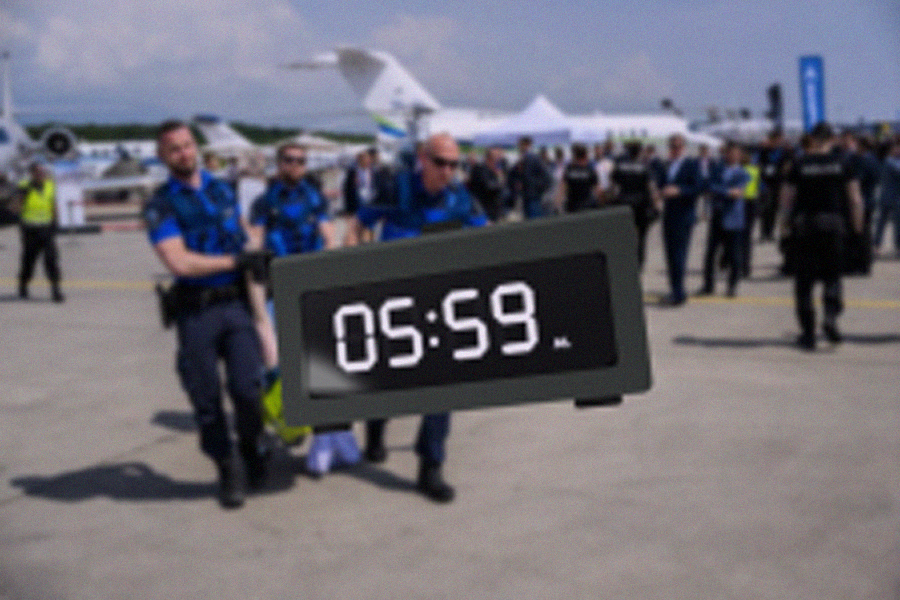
5.59
